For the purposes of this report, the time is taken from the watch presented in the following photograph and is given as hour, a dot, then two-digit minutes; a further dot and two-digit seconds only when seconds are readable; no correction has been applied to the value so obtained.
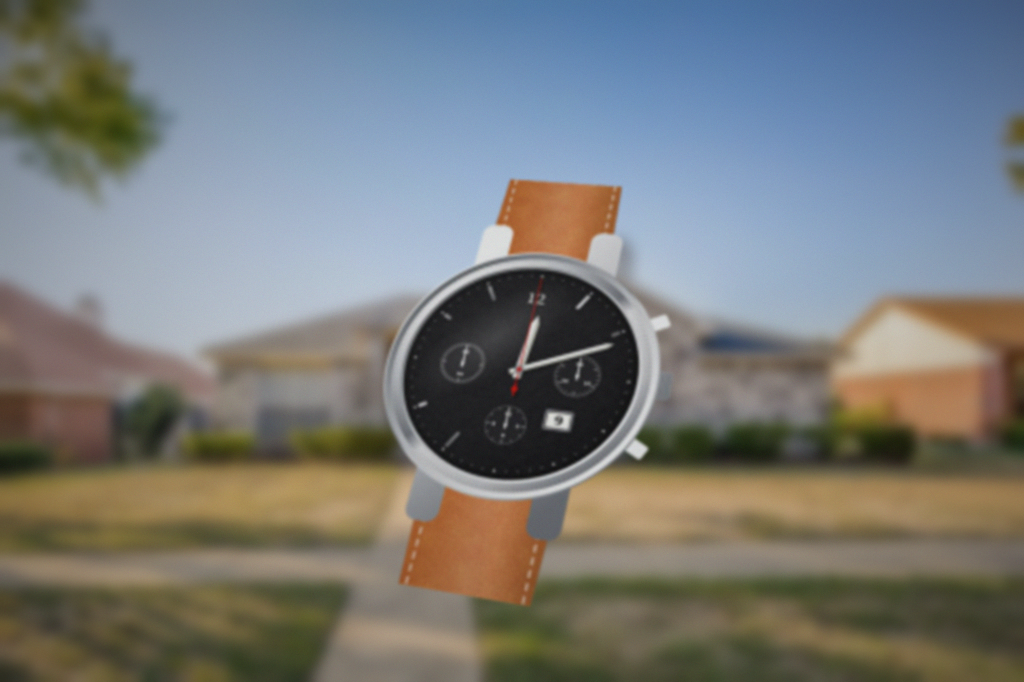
12.11
